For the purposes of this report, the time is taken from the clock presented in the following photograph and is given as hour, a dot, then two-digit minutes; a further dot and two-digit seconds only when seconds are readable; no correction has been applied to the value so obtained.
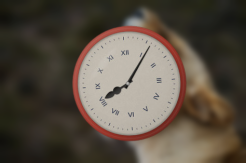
8.06
